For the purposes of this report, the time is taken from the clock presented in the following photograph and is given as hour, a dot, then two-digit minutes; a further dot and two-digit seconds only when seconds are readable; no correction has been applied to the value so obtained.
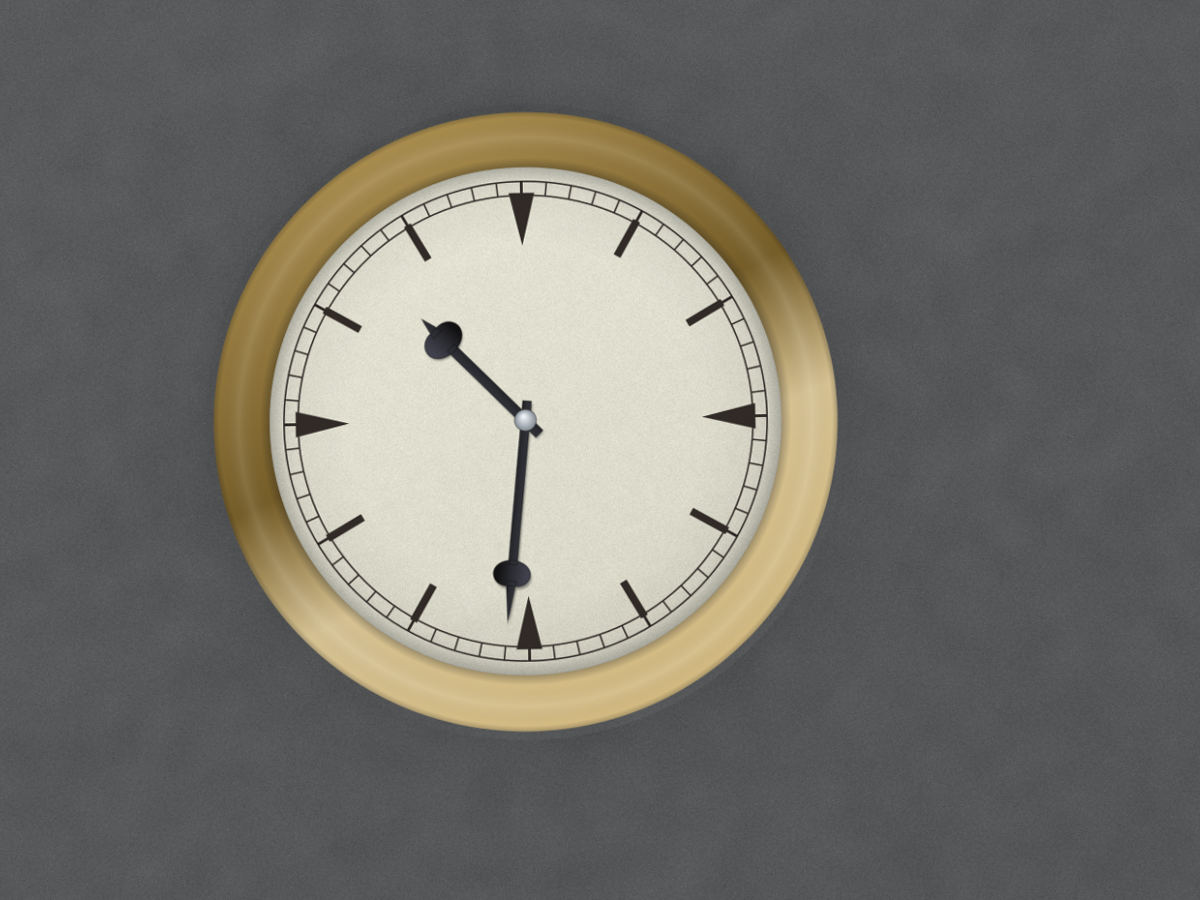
10.31
